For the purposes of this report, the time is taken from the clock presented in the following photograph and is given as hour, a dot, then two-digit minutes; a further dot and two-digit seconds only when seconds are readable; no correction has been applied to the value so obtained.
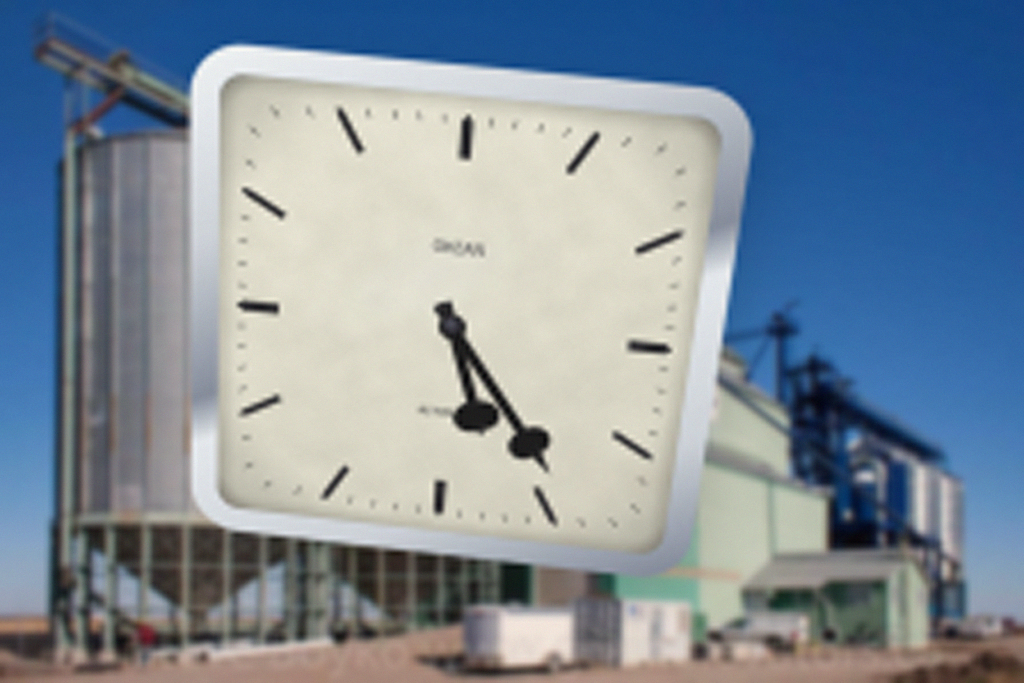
5.24
